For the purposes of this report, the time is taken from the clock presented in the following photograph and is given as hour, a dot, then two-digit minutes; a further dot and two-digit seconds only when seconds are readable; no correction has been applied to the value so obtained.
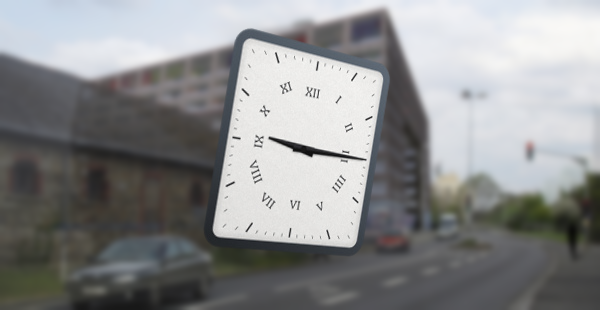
9.15
